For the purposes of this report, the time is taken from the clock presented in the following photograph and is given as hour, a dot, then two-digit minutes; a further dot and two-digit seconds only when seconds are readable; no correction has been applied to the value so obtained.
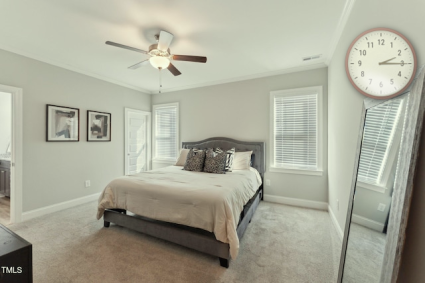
2.15
